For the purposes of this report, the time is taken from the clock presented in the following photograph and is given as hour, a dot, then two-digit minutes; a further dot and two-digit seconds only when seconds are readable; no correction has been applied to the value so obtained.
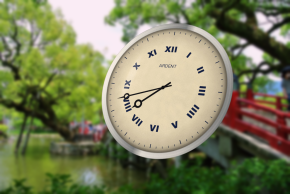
7.42
